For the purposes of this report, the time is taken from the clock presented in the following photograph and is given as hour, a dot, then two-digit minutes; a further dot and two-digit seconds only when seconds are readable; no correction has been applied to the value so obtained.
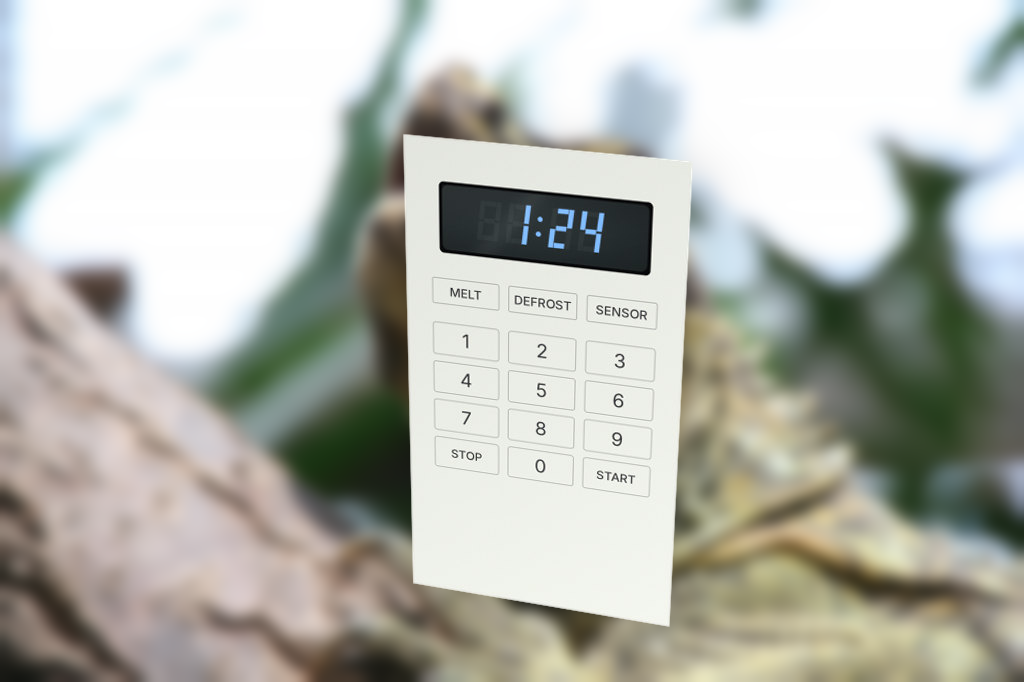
1.24
